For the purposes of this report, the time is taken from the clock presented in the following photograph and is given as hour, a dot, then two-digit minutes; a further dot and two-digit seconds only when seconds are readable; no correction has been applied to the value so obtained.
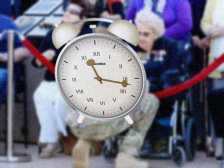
11.17
